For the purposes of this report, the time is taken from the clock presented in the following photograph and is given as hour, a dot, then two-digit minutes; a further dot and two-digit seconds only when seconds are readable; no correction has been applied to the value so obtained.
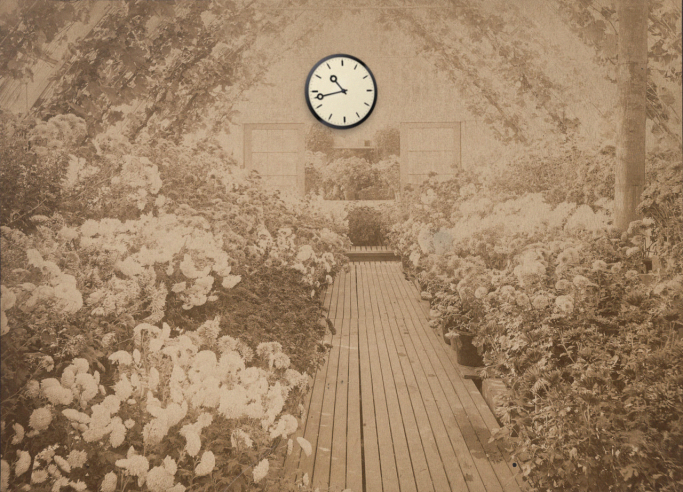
10.43
